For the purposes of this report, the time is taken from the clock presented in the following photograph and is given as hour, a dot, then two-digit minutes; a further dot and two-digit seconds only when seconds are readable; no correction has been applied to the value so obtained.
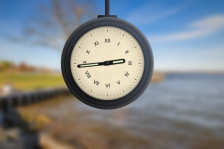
2.44
